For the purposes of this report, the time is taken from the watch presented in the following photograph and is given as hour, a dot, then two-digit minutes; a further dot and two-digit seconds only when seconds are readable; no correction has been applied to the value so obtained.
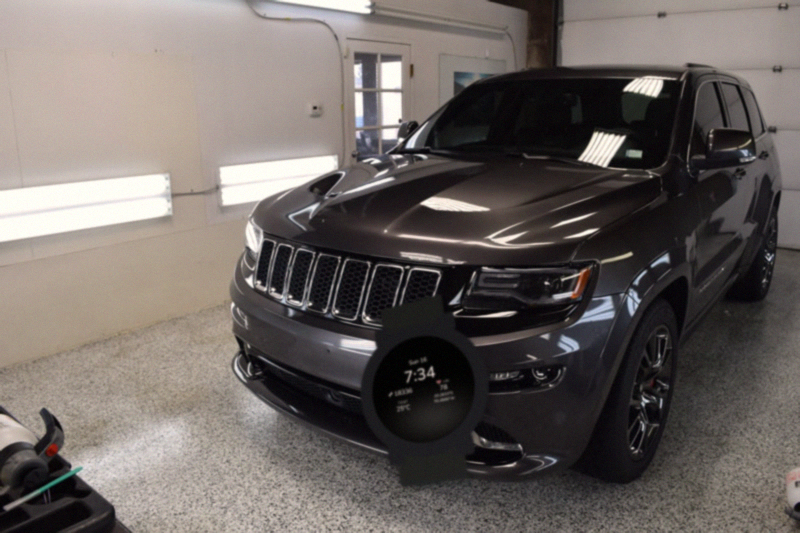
7.34
